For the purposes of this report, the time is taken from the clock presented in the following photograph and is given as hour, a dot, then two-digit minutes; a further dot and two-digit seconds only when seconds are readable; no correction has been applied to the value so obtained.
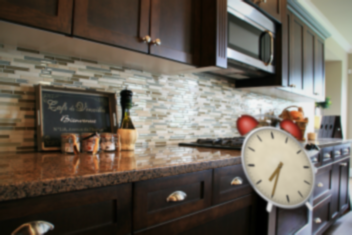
7.35
